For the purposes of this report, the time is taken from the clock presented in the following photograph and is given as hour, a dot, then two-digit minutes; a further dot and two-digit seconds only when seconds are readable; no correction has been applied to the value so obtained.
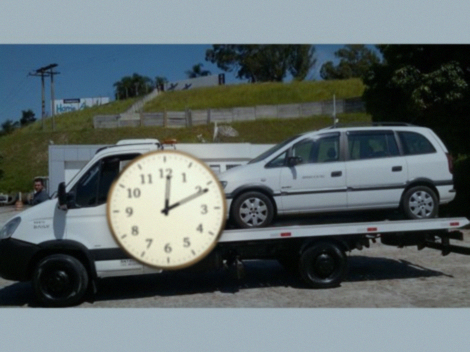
12.11
